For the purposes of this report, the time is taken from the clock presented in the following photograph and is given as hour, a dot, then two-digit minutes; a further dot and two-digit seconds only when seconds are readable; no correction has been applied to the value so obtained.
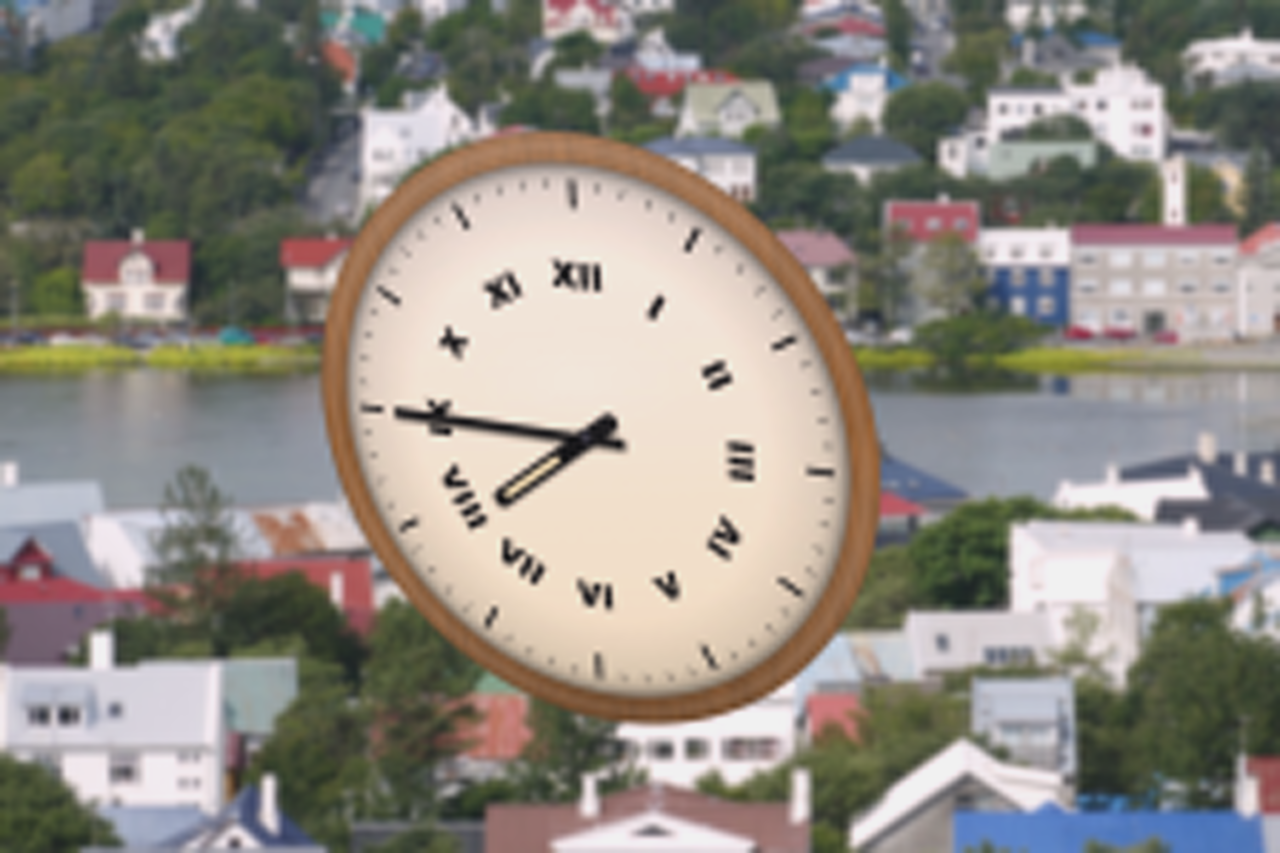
7.45
